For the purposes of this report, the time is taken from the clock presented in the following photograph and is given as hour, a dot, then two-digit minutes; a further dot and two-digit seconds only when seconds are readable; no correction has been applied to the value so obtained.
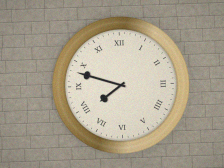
7.48
